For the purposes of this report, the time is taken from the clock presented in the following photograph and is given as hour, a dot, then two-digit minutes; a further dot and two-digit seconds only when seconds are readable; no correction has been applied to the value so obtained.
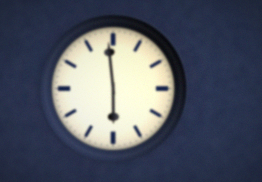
5.59
